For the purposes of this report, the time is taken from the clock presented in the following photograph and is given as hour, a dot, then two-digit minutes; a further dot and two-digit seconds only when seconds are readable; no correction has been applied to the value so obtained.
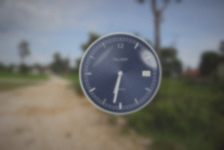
6.32
